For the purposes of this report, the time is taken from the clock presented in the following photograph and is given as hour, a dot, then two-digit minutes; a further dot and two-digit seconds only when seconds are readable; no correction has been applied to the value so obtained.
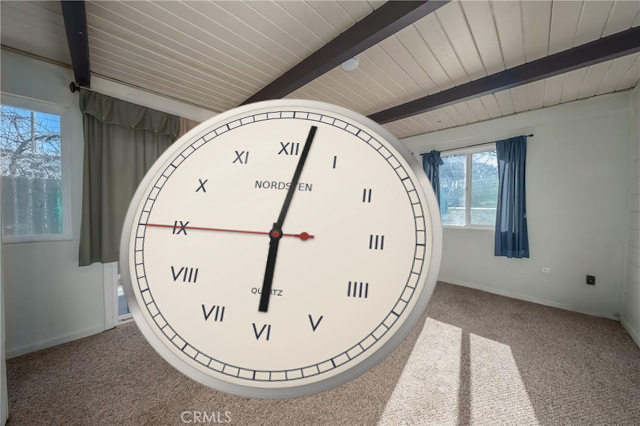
6.01.45
